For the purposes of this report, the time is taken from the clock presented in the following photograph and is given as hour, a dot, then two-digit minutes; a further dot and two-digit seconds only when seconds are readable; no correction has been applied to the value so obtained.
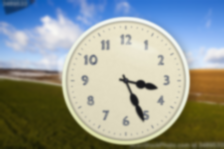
3.26
